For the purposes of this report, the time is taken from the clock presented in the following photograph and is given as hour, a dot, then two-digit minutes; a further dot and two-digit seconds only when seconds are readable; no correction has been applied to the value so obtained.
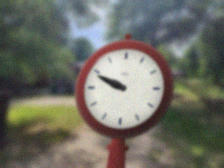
9.49
